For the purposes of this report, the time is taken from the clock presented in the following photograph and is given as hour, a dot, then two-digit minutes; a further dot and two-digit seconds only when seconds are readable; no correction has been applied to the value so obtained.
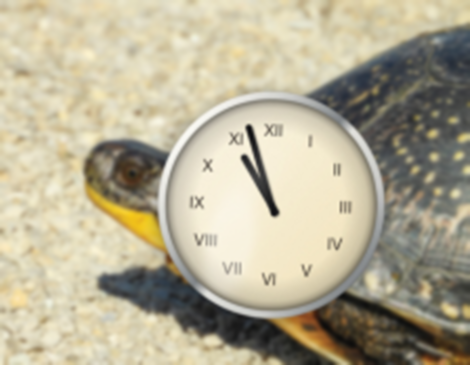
10.57
